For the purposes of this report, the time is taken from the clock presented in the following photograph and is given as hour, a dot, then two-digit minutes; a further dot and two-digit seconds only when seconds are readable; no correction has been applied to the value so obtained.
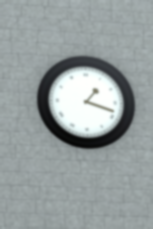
1.18
